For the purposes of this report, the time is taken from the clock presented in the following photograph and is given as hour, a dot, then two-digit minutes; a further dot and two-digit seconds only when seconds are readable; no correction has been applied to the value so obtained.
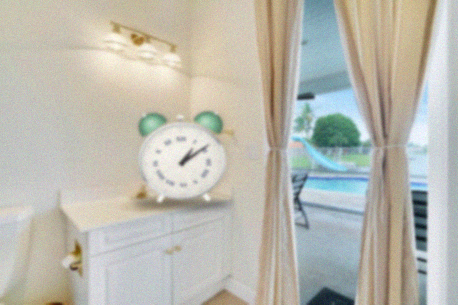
1.09
